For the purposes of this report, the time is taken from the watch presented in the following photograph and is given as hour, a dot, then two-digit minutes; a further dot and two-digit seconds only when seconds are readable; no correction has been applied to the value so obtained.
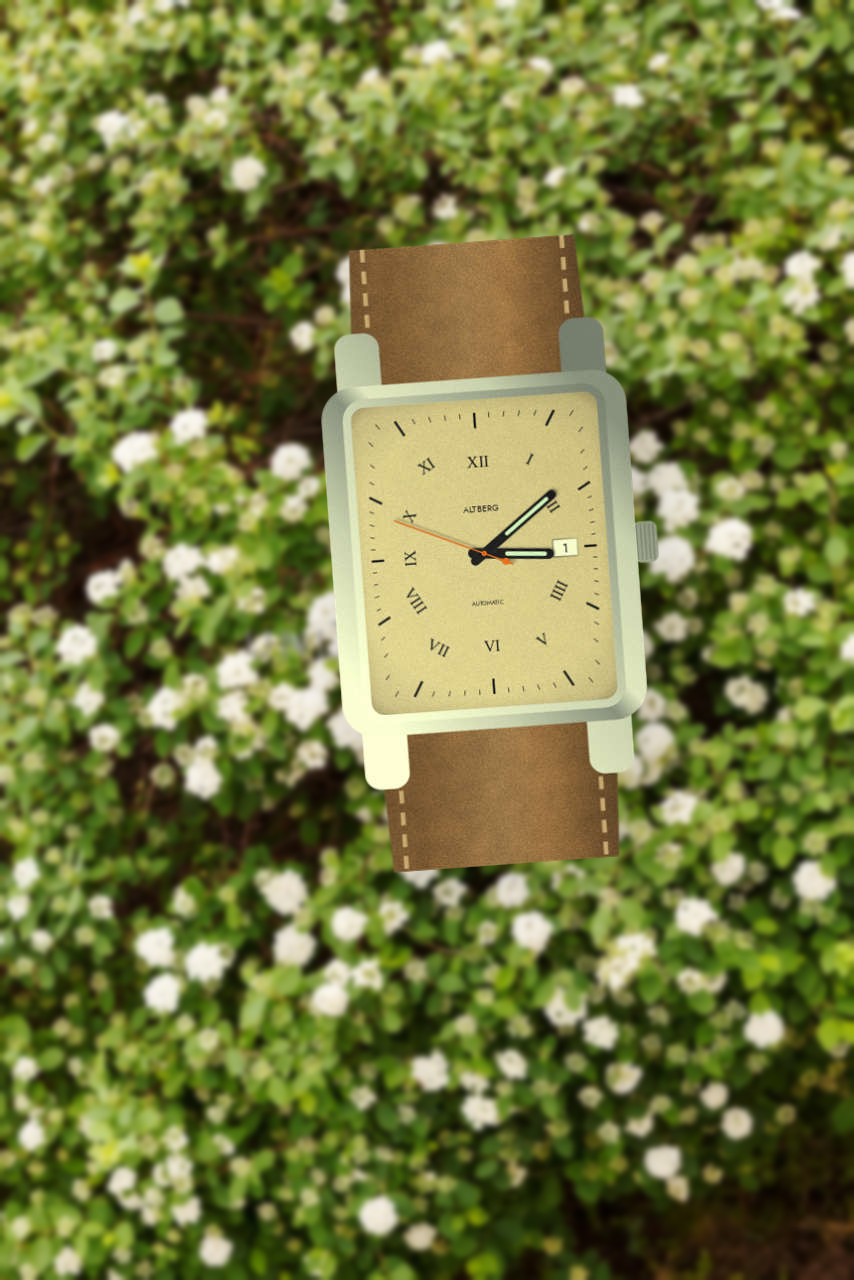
3.08.49
